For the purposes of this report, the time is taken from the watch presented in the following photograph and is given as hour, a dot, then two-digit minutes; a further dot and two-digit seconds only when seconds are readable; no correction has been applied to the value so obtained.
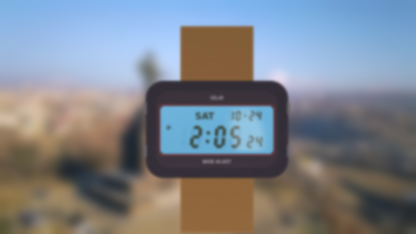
2.05.24
